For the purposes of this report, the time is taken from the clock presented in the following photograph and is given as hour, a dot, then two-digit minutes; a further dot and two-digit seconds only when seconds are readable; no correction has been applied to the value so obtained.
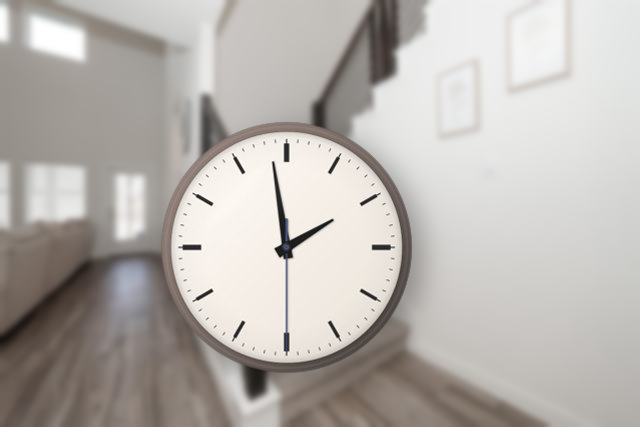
1.58.30
